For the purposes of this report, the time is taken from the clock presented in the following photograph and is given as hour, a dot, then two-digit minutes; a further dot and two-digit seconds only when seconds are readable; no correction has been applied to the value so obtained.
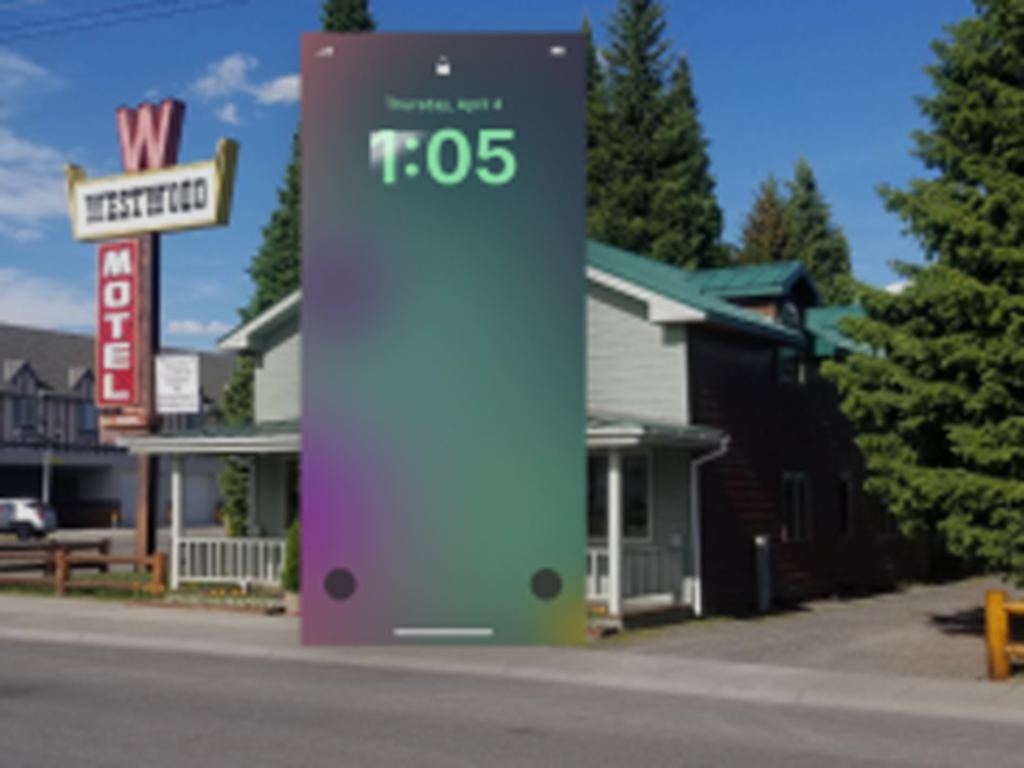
1.05
